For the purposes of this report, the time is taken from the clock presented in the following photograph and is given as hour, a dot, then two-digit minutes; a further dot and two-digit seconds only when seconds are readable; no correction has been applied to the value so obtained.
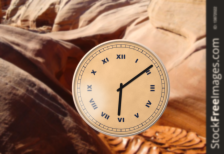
6.09
